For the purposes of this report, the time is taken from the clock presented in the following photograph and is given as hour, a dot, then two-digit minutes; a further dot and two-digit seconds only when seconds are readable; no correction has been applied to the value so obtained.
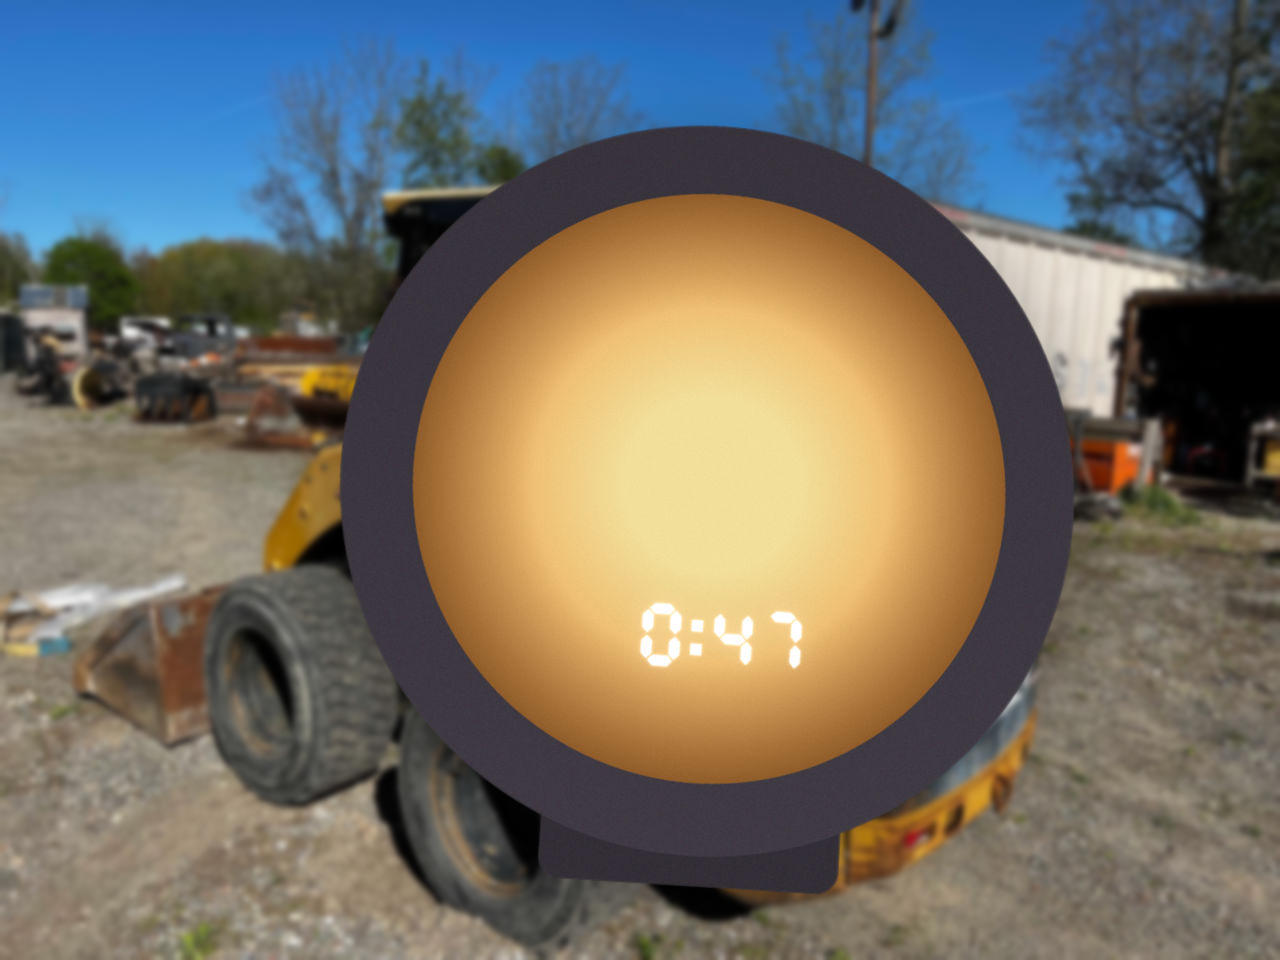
0.47
